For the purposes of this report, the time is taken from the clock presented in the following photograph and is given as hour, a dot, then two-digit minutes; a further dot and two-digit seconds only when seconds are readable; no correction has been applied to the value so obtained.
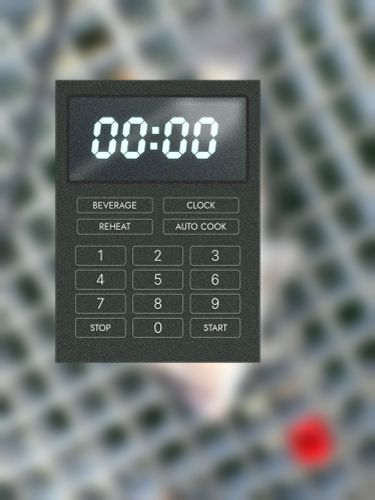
0.00
